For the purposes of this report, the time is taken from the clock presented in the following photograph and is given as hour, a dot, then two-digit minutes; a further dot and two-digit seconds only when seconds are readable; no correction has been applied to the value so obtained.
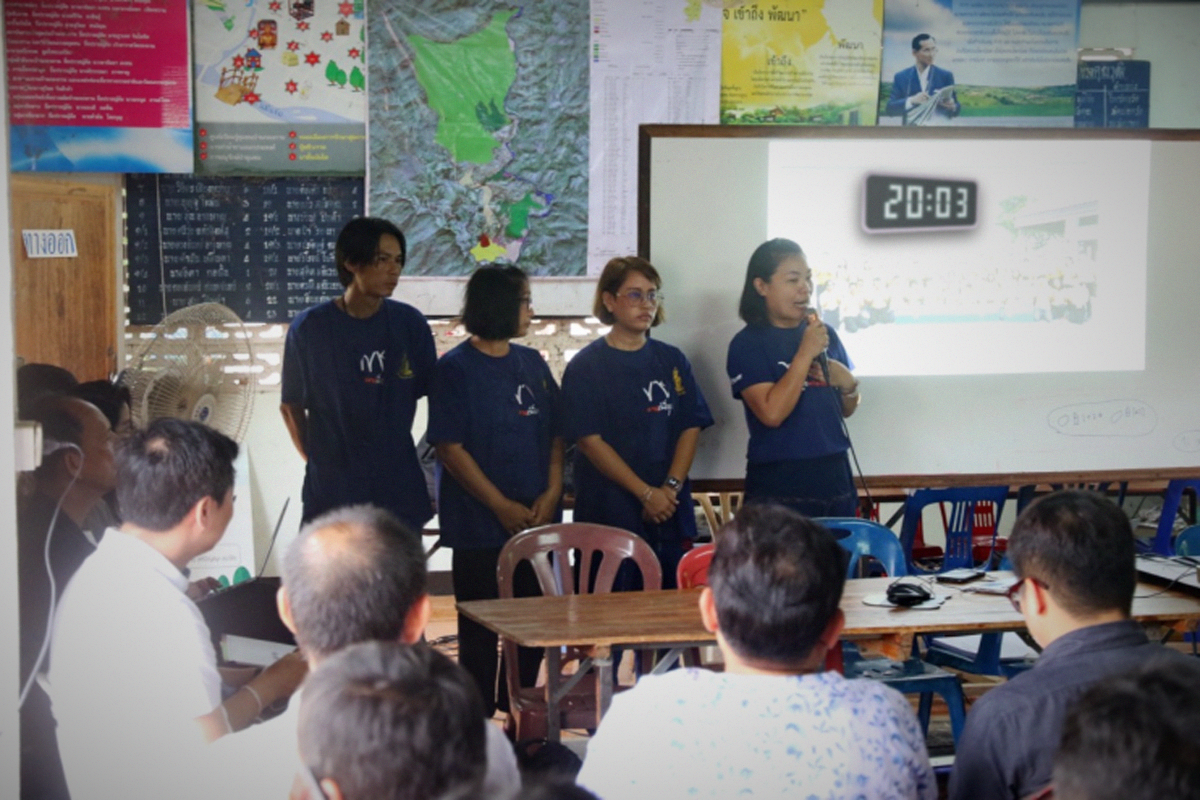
20.03
